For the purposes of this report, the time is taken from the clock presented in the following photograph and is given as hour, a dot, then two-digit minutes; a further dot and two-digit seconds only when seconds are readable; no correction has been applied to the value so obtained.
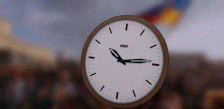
10.14
